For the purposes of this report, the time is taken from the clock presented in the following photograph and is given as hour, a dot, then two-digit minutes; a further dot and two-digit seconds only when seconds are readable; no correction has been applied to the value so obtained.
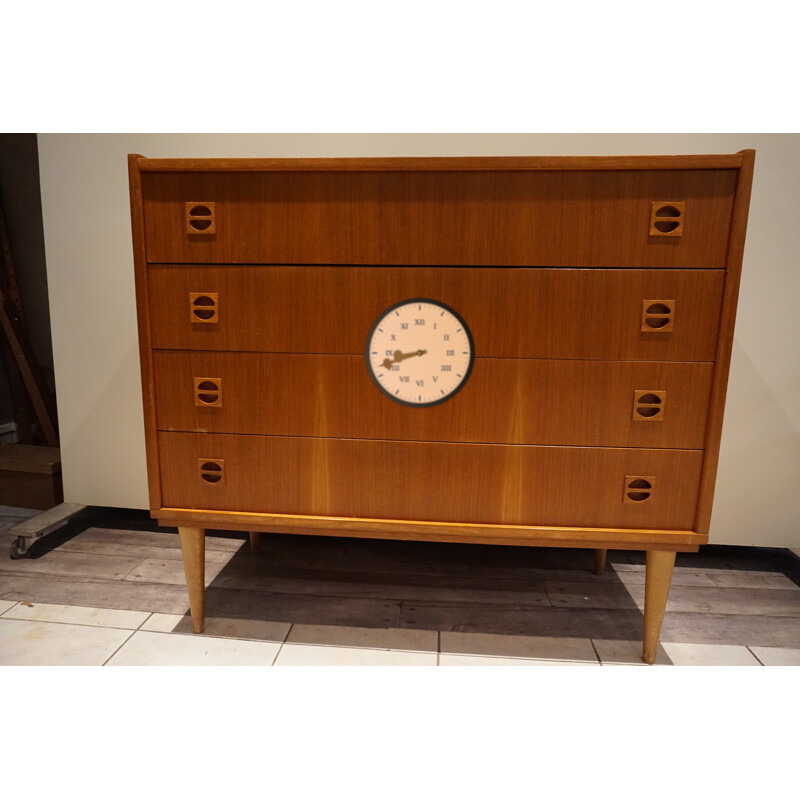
8.42
